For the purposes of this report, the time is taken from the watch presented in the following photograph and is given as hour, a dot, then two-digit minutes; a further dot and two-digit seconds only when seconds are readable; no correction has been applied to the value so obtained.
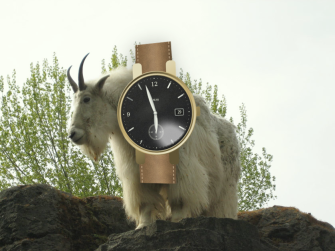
5.57
